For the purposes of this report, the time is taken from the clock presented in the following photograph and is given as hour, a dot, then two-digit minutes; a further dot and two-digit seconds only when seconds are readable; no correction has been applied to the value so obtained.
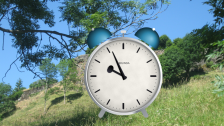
9.56
